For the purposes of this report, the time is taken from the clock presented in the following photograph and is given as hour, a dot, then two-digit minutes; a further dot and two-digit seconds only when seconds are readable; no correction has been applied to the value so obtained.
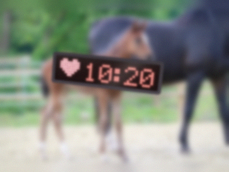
10.20
